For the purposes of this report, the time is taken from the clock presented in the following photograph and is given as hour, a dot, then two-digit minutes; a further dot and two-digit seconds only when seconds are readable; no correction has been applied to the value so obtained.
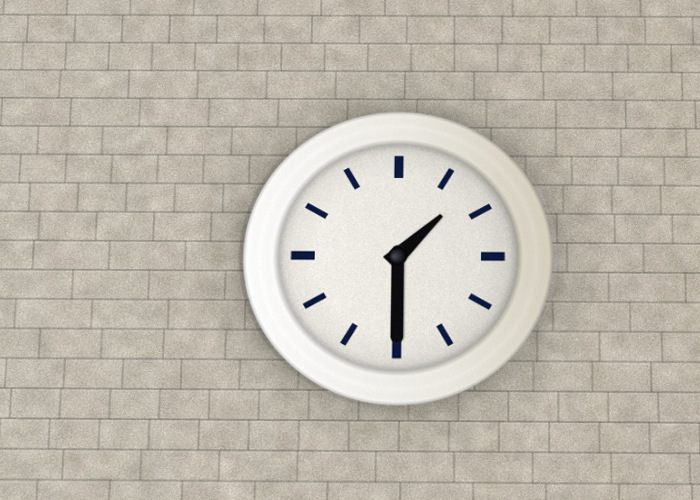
1.30
